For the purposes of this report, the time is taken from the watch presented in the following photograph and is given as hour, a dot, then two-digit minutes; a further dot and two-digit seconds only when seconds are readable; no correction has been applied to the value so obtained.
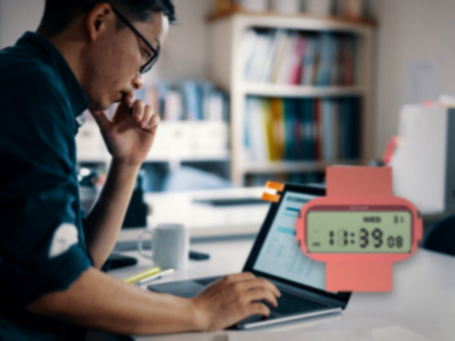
11.39
